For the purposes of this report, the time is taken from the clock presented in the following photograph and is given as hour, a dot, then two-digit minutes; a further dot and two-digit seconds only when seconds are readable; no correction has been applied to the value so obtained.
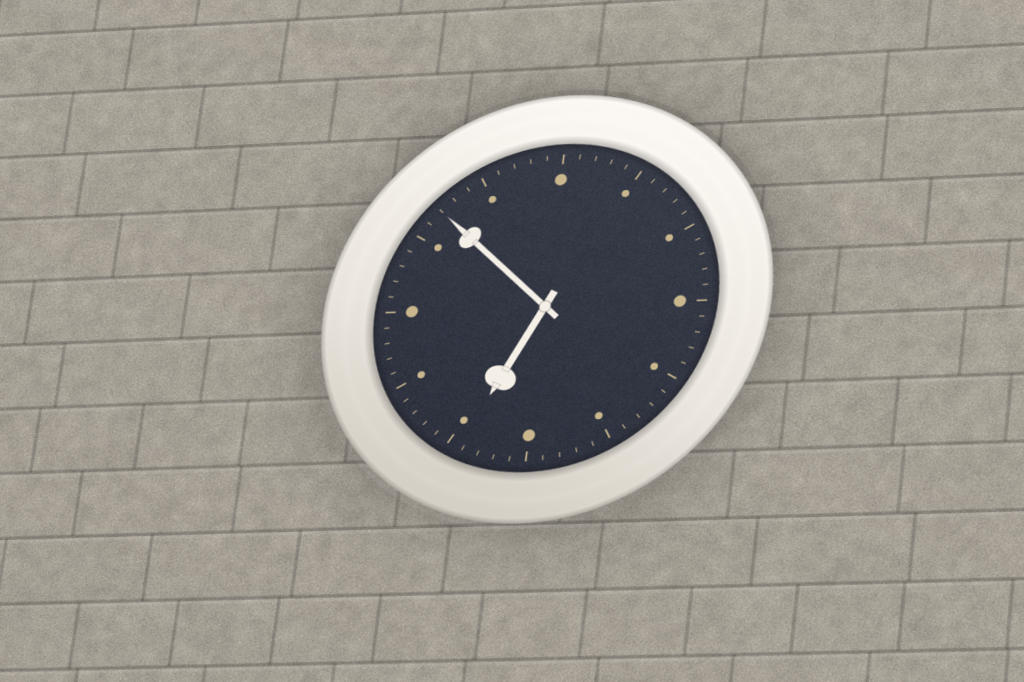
6.52
